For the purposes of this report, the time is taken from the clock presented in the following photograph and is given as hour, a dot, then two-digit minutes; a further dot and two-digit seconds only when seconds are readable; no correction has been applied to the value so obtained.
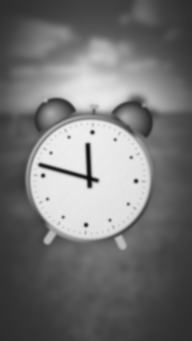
11.47
